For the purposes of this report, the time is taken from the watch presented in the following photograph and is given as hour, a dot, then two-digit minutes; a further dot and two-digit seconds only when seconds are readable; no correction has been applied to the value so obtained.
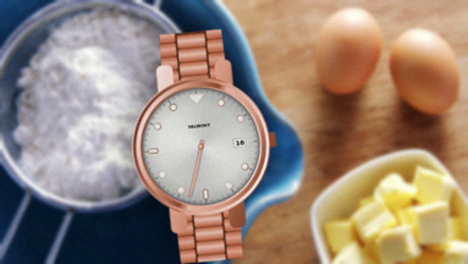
6.33
